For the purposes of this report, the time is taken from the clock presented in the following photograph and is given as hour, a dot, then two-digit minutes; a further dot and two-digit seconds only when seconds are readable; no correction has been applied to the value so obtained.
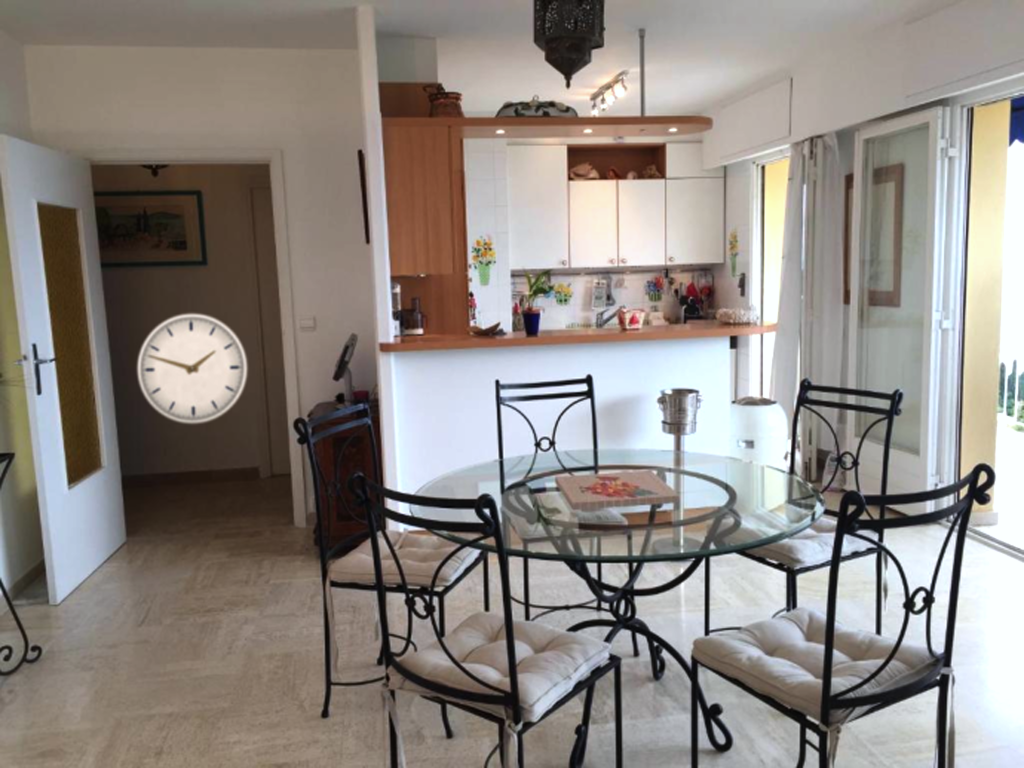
1.48
